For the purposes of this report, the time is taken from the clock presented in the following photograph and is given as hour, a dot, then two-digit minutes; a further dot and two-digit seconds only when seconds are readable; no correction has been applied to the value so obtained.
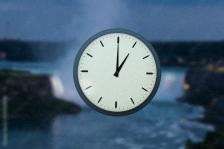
1.00
